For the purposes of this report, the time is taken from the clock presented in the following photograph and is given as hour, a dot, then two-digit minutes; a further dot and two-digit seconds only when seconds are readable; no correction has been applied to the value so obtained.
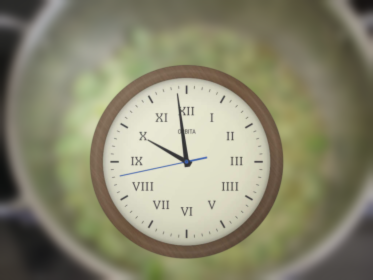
9.58.43
